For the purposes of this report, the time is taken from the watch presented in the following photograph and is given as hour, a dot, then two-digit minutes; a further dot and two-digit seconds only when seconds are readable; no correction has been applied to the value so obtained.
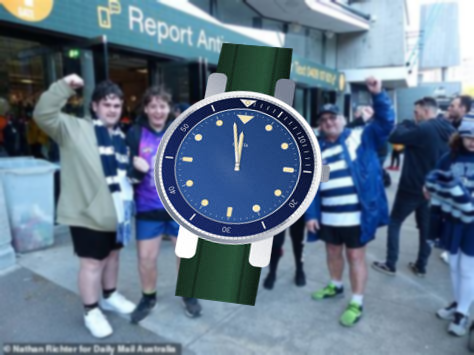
11.58
